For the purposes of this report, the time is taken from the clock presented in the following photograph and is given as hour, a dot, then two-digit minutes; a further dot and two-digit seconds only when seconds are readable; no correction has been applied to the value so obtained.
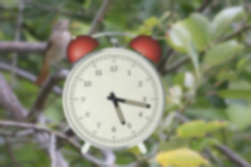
5.17
